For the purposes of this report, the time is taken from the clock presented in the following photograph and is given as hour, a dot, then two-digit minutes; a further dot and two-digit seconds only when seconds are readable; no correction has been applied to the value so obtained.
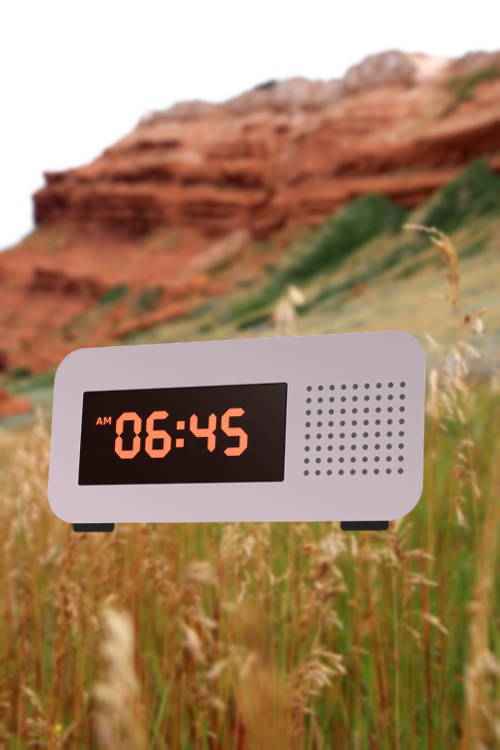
6.45
